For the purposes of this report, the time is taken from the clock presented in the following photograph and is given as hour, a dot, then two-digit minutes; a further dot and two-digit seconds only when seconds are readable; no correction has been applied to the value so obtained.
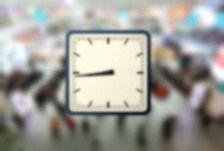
8.44
